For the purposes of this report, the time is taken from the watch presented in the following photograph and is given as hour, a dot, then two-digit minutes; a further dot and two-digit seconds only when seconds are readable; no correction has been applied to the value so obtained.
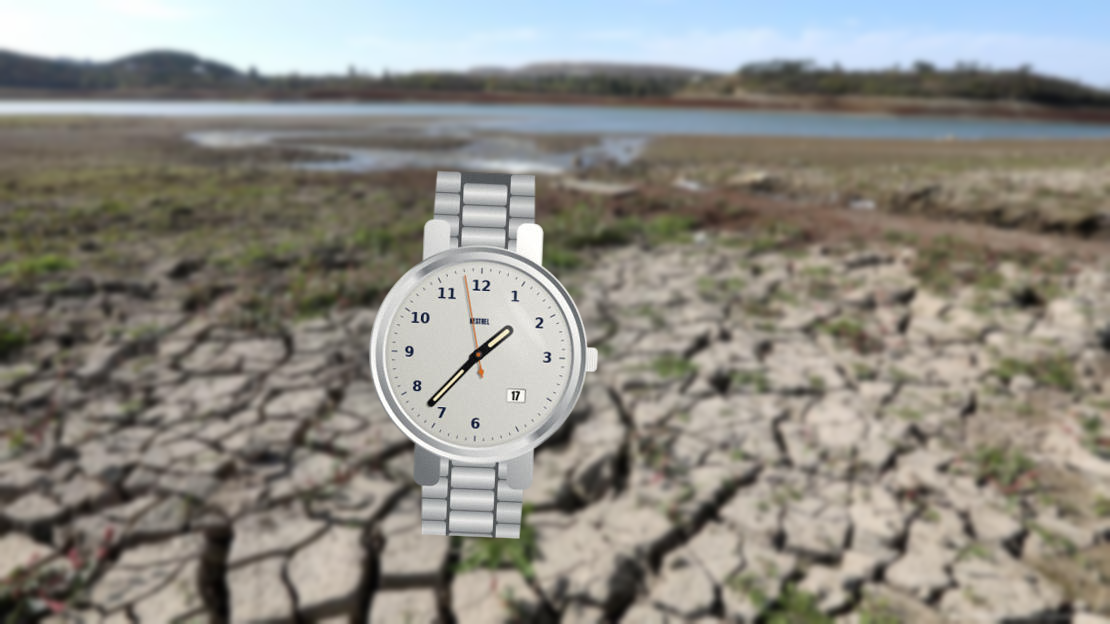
1.36.58
